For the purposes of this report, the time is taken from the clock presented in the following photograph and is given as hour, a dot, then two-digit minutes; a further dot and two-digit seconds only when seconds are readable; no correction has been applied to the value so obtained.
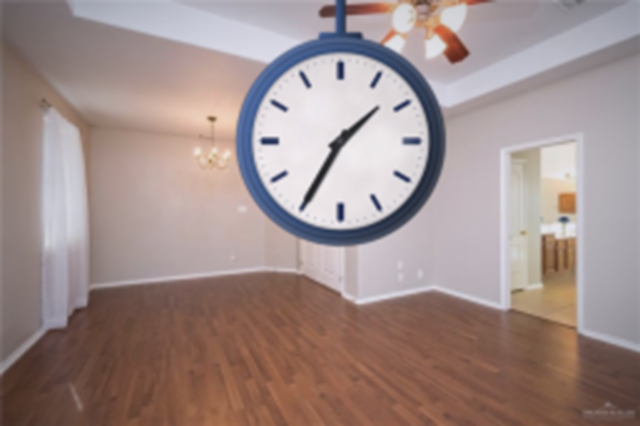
1.35
